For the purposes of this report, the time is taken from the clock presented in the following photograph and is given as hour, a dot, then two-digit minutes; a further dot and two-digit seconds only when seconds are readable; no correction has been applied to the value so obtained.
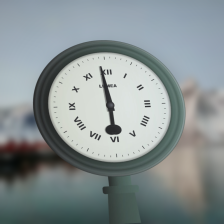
5.59
